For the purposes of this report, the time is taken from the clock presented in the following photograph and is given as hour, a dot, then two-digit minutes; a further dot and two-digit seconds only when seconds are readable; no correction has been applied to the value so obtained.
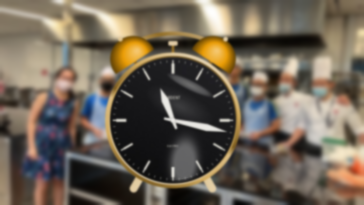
11.17
